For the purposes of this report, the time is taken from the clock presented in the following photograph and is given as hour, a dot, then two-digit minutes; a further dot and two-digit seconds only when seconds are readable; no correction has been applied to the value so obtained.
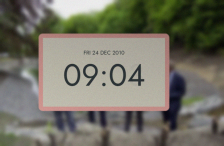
9.04
